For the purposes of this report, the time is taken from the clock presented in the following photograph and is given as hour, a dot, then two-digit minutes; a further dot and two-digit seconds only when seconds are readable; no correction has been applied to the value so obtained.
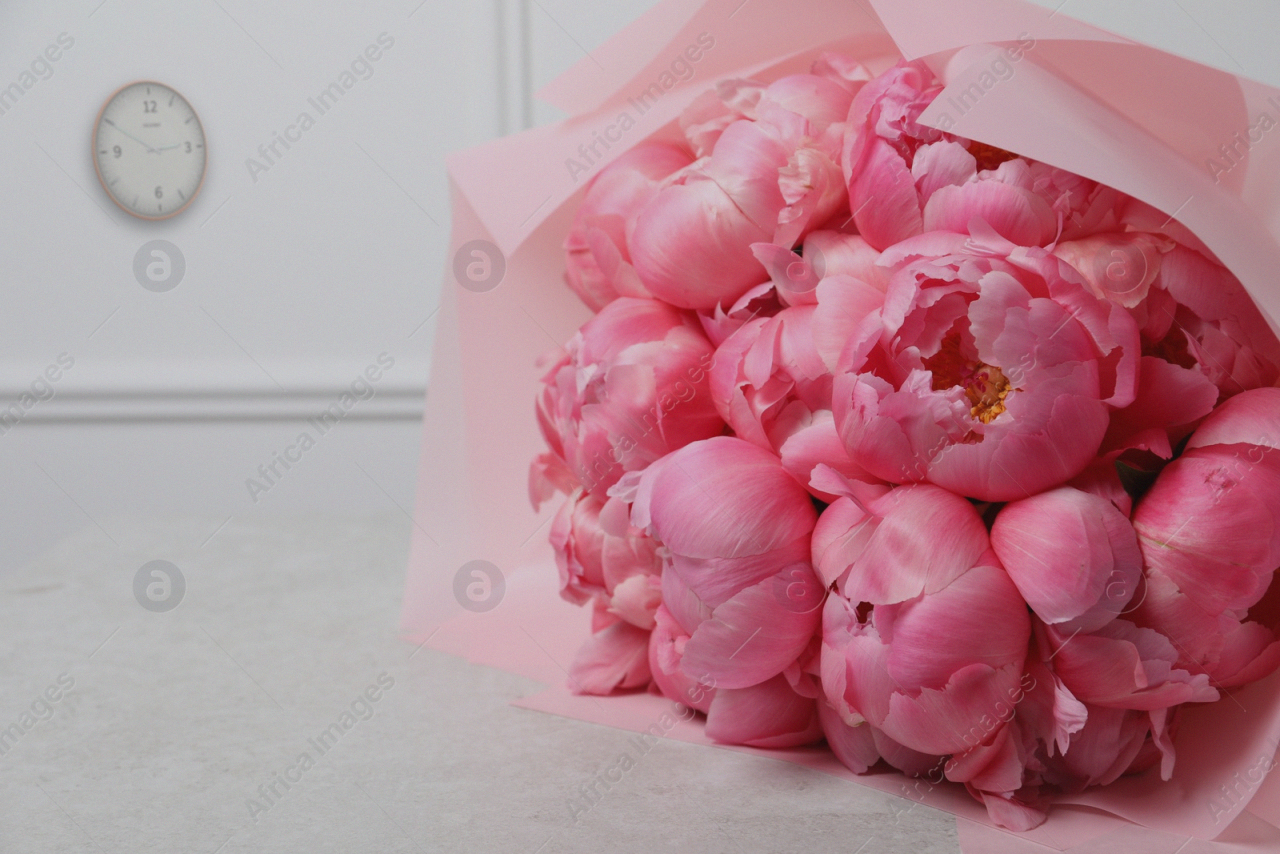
2.50
